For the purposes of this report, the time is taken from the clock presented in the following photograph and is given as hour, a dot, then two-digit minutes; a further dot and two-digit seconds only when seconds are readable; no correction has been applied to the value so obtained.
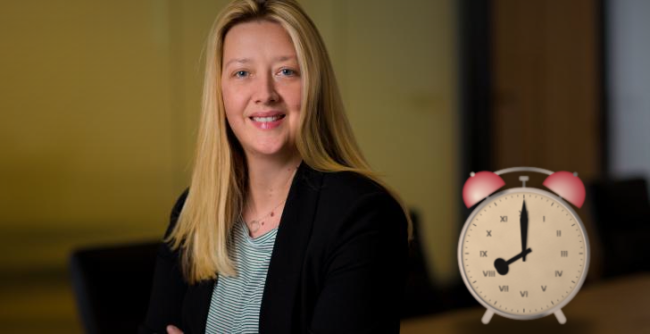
8.00
